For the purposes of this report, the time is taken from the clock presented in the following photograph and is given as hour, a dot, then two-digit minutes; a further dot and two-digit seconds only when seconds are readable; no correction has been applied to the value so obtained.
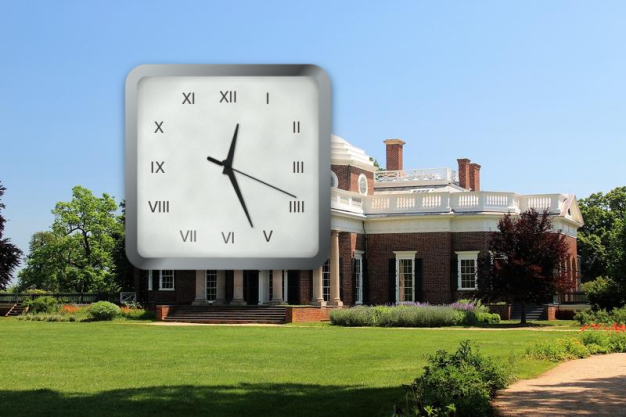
12.26.19
